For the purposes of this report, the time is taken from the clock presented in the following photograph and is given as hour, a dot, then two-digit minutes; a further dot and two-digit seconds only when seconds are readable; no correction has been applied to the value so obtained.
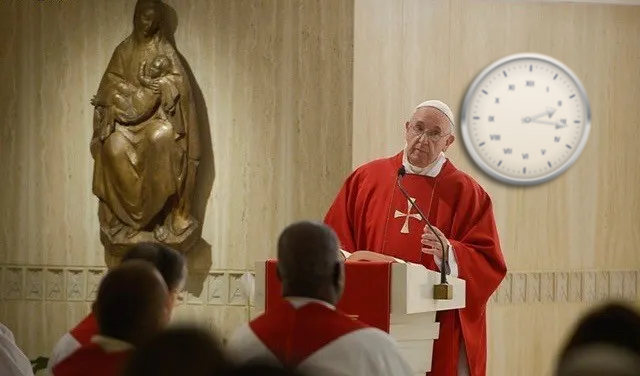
2.16
